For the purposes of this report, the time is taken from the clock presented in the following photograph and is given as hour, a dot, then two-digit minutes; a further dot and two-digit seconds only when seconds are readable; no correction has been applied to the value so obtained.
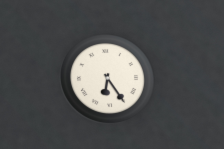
6.25
